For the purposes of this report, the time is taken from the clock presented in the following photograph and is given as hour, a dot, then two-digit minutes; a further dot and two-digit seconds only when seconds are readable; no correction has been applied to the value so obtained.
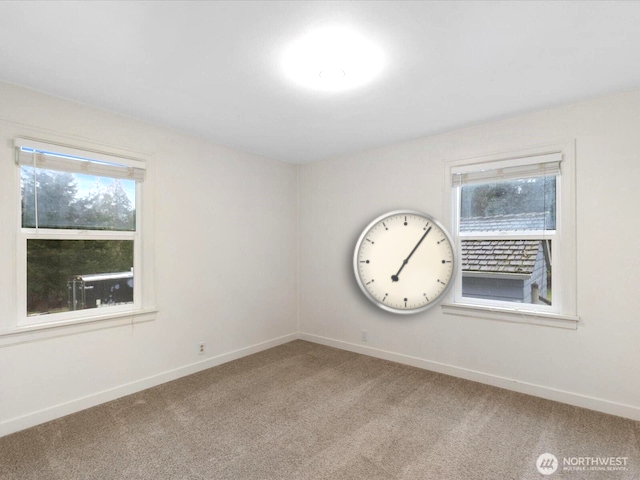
7.06
